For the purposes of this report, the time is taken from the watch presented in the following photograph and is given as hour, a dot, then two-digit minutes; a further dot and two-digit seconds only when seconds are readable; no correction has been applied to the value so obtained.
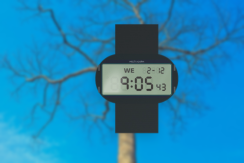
9.05.43
